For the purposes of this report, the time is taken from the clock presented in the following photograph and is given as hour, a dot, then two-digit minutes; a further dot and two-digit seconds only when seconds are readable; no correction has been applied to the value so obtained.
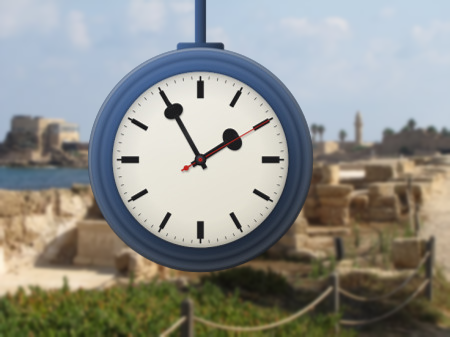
1.55.10
